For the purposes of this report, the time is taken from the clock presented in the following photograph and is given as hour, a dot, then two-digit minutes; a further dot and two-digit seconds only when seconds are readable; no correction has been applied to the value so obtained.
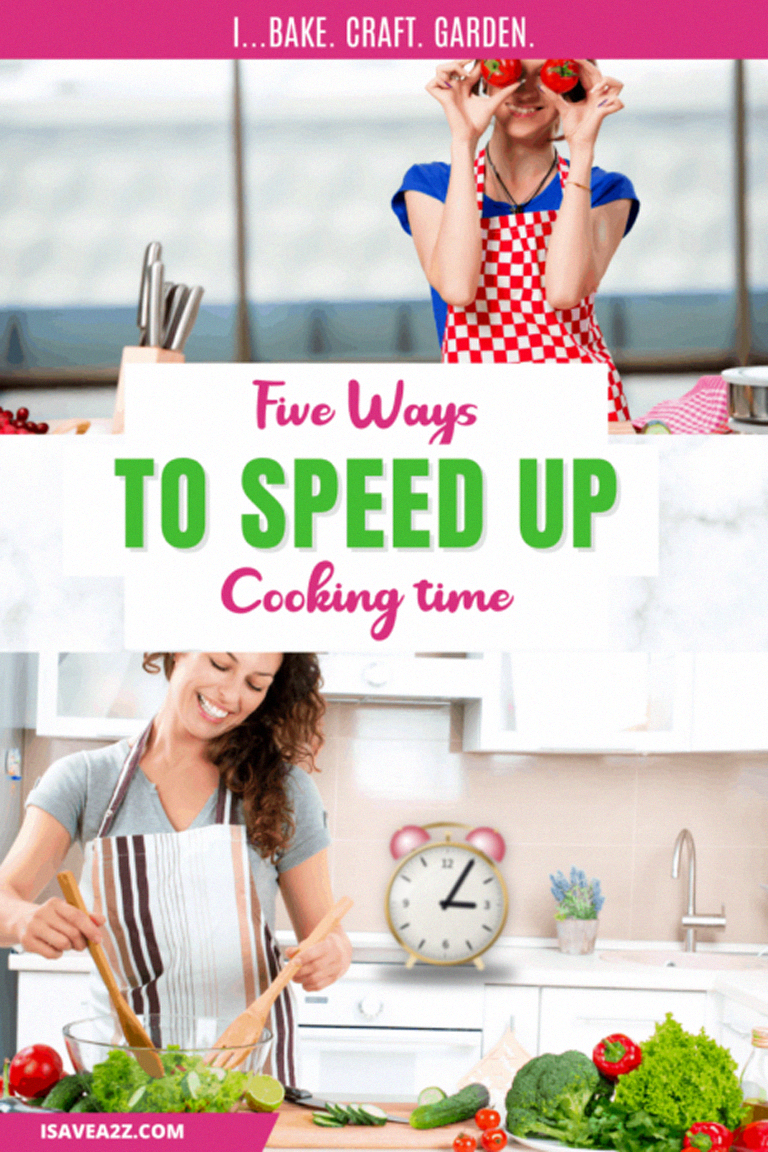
3.05
